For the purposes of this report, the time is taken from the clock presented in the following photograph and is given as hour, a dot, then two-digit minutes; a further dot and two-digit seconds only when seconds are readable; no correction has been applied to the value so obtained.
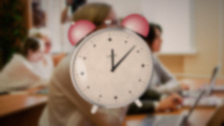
12.08
